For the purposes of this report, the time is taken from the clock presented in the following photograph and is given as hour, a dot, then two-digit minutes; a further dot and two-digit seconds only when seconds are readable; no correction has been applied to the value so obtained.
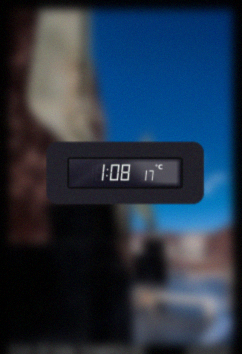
1.08
